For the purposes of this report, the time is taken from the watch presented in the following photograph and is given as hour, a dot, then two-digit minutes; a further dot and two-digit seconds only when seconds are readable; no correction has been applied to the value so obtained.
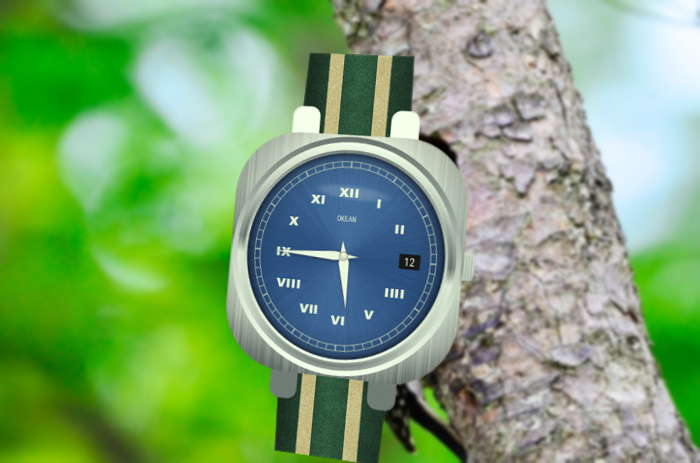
5.45
